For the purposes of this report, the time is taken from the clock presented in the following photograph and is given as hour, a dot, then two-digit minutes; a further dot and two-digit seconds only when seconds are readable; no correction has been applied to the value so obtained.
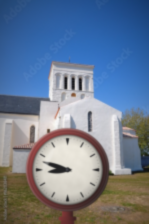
8.48
